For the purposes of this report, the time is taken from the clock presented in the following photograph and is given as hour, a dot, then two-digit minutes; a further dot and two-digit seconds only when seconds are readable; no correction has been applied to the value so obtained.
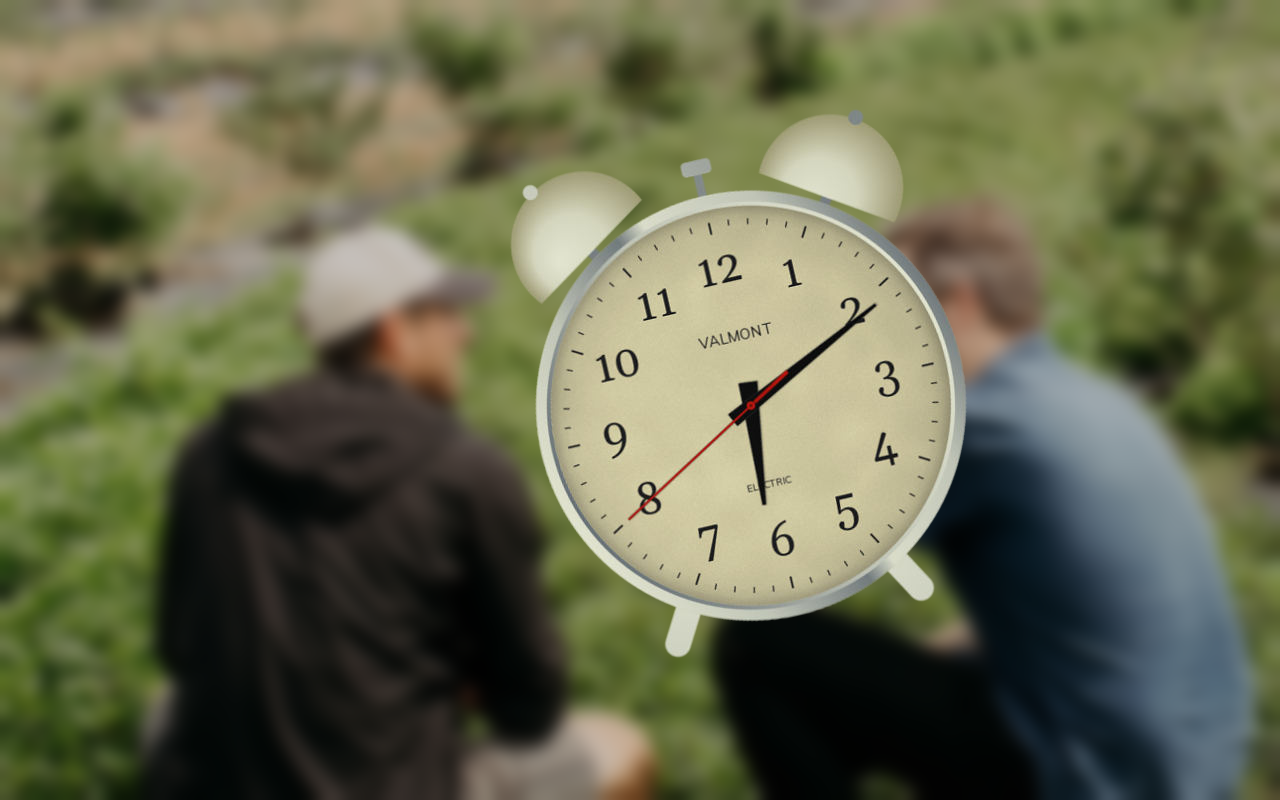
6.10.40
